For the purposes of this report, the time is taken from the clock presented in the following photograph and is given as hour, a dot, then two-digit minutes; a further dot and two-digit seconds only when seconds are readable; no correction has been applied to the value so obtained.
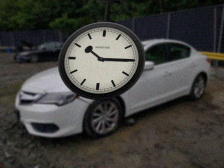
10.15
